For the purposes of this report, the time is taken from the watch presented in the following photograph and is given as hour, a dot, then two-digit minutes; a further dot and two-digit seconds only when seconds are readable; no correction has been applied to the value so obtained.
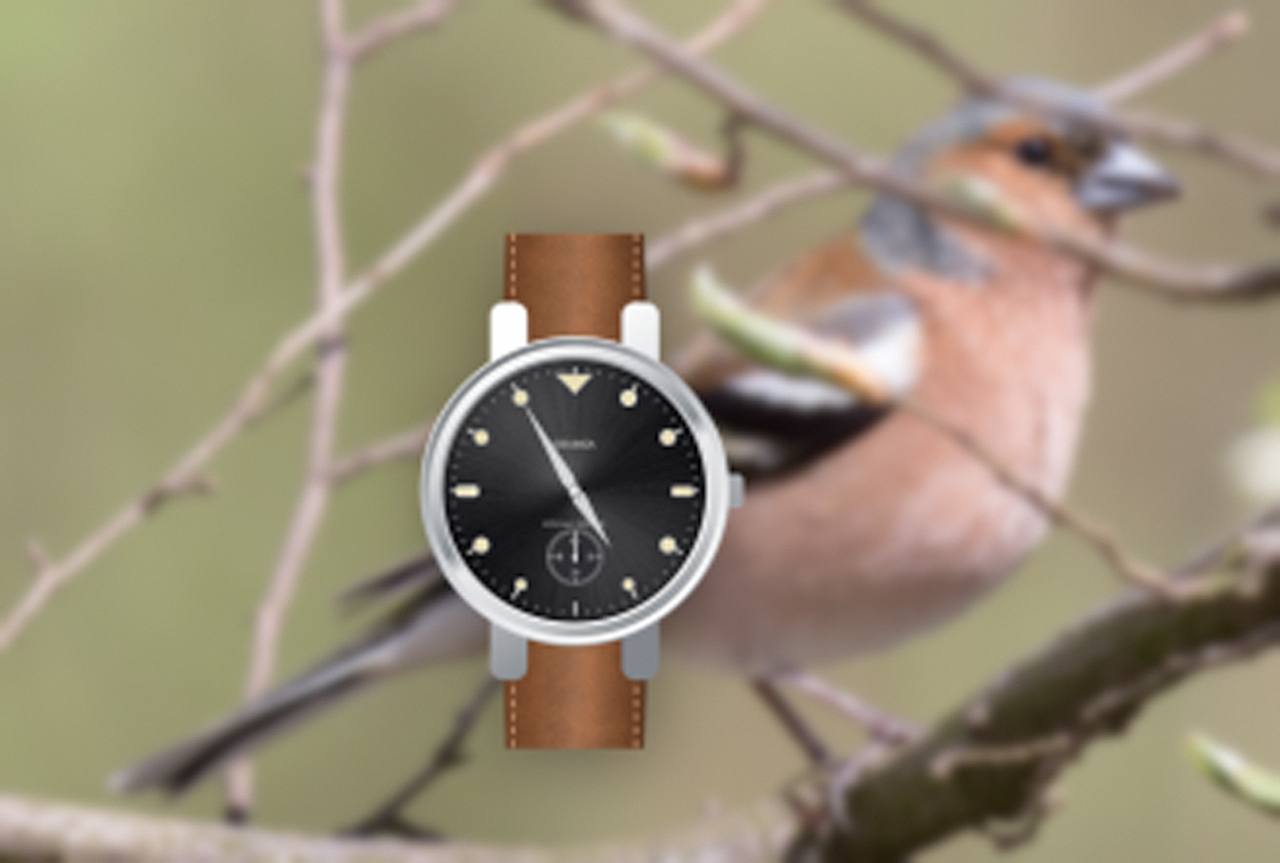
4.55
